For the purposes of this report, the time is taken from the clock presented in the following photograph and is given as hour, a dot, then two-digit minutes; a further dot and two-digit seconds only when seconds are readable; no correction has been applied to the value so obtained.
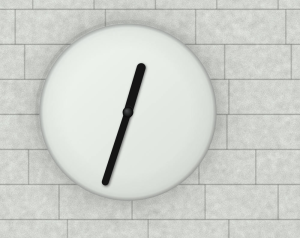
12.33
